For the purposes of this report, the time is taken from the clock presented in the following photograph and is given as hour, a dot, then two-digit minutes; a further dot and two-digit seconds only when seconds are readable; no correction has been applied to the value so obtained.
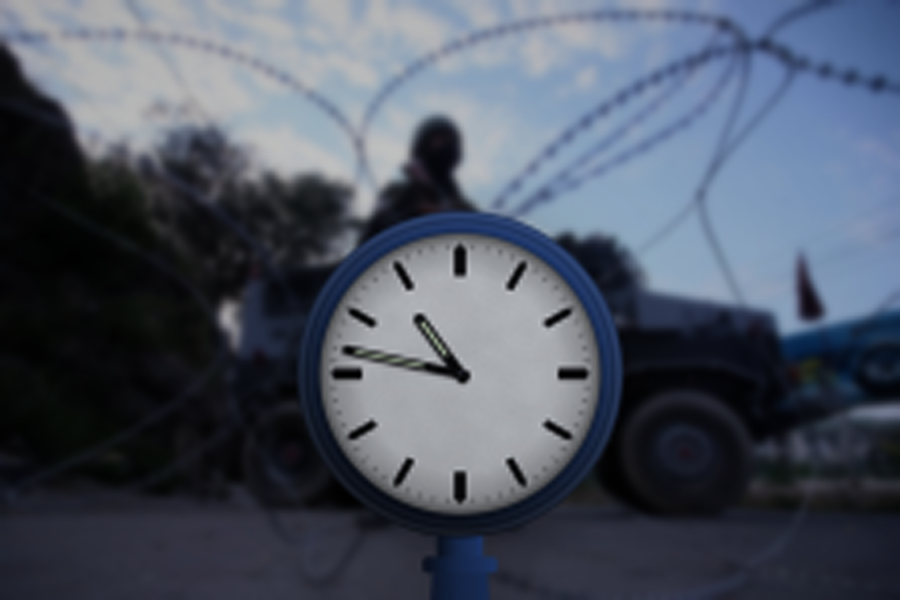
10.47
